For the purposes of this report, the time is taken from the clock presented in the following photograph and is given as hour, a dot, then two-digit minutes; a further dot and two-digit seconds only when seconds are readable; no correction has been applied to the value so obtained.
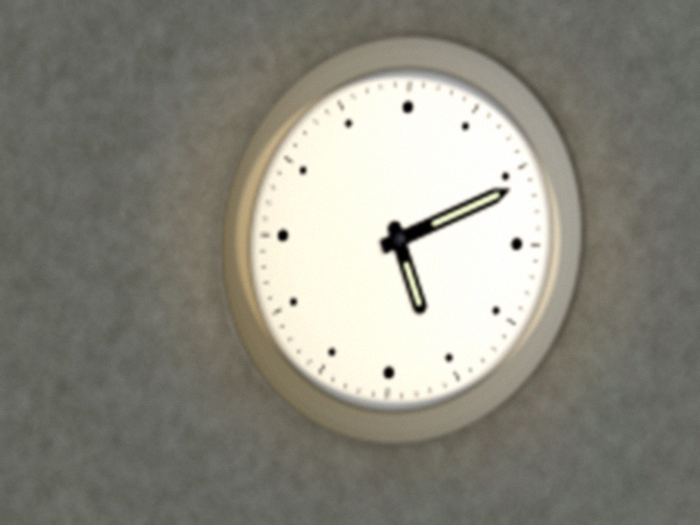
5.11
